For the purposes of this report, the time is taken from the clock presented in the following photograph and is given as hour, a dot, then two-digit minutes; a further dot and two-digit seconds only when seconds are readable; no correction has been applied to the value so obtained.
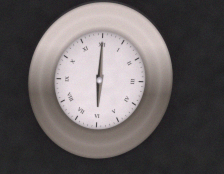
6.00
